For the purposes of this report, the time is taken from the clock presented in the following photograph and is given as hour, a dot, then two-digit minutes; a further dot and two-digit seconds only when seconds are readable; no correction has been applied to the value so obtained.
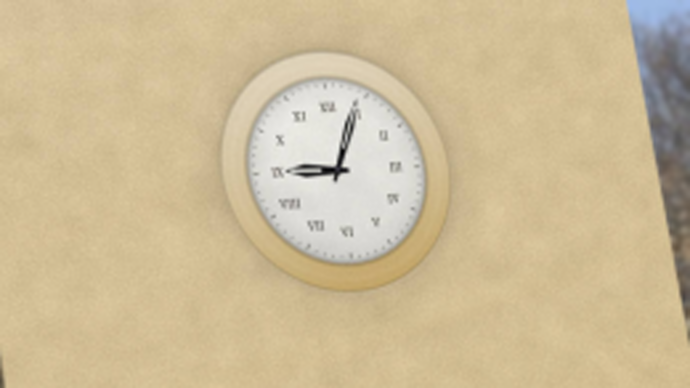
9.04
